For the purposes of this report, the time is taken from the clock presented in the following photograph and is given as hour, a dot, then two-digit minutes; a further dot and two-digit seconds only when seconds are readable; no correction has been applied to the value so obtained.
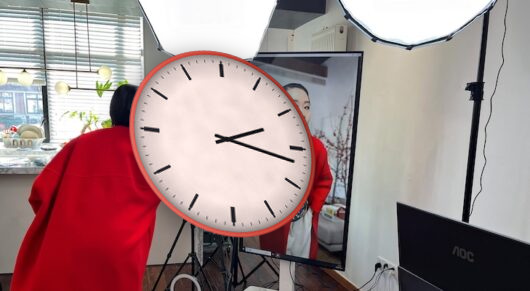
2.17
